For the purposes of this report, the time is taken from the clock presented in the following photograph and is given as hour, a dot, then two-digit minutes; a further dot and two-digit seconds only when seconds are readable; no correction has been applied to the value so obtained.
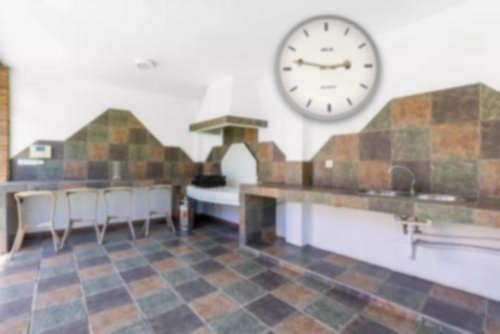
2.47
